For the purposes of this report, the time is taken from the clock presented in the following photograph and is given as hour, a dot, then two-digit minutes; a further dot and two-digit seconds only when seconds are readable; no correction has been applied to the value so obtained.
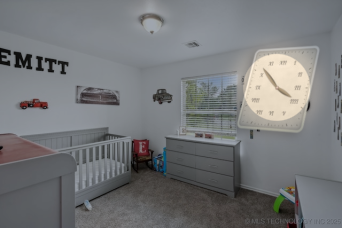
3.52
